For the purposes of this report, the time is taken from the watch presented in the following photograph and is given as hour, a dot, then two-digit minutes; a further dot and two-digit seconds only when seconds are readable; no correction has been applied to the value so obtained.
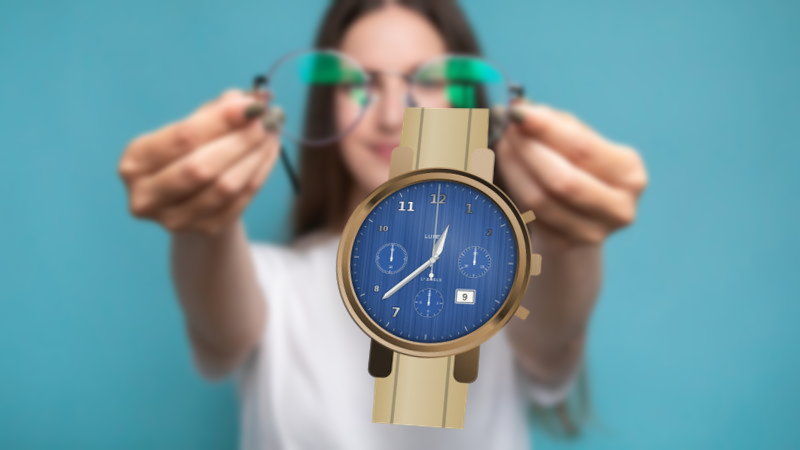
12.38
